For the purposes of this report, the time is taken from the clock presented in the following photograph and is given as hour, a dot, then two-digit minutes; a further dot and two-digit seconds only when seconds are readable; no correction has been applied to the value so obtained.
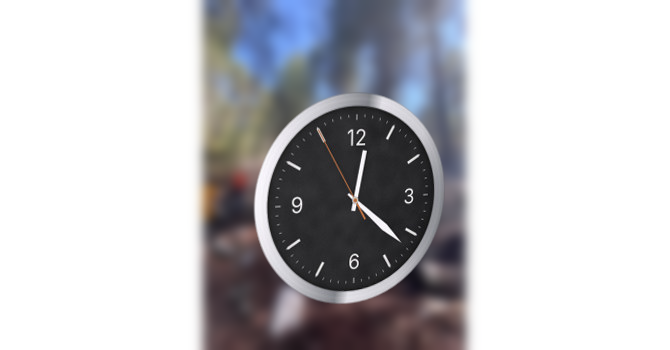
12.21.55
